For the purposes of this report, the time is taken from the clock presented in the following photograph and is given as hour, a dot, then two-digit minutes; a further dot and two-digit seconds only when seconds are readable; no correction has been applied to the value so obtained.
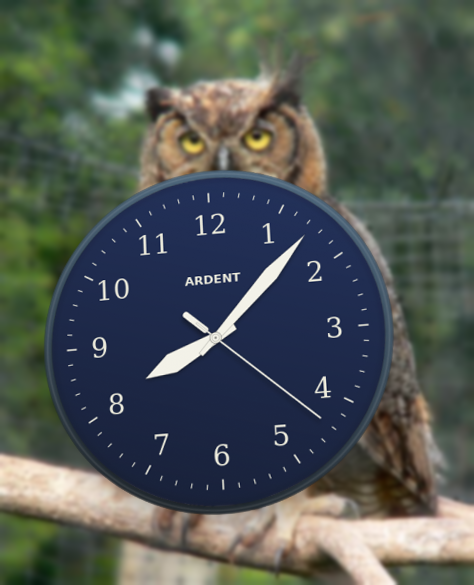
8.07.22
